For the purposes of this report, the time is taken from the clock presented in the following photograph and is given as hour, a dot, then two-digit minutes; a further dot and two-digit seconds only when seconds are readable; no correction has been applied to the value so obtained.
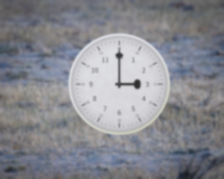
3.00
